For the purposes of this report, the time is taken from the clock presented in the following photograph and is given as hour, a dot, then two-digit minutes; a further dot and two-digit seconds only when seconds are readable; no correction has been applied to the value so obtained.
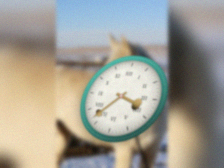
3.37
